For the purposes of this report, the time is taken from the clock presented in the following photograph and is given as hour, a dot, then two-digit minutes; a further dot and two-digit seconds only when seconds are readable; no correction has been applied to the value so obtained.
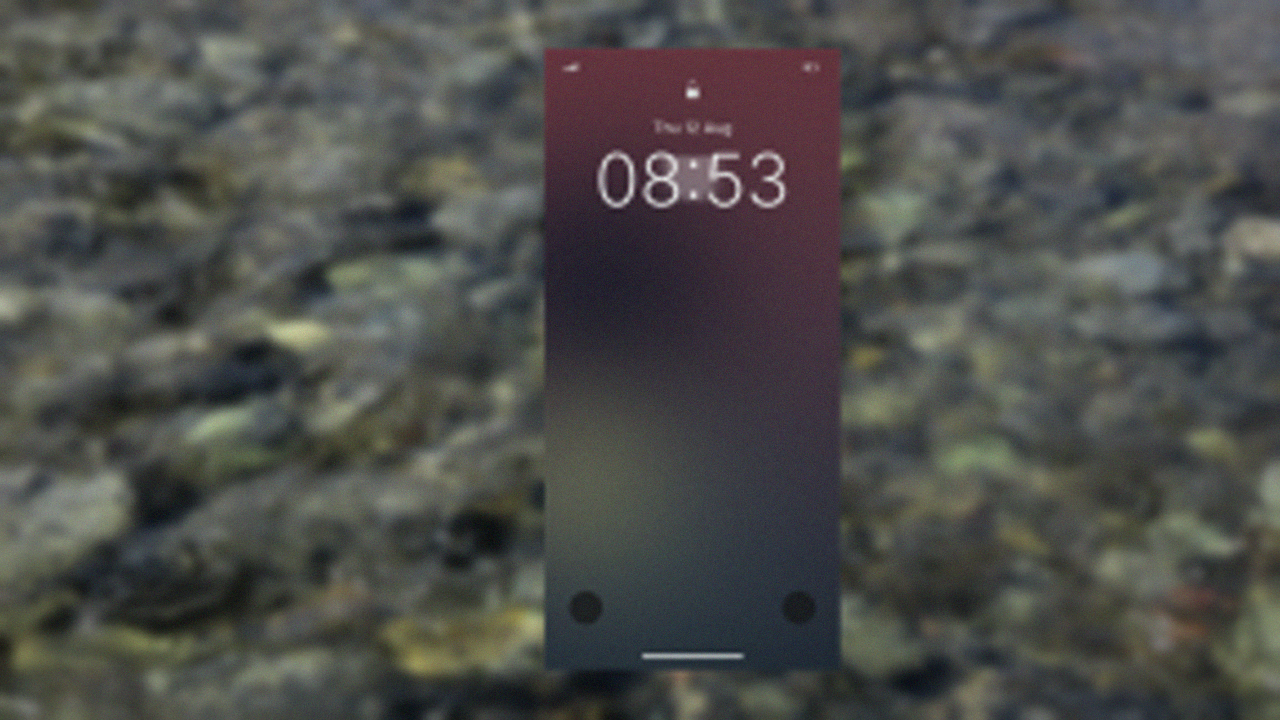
8.53
